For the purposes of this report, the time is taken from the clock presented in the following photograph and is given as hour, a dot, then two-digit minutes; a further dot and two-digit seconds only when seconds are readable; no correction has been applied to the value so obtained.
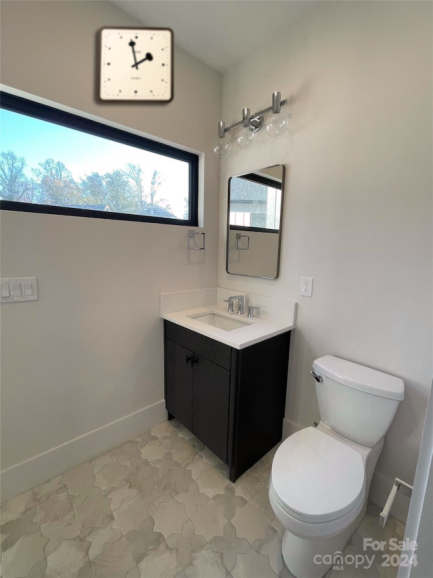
1.58
